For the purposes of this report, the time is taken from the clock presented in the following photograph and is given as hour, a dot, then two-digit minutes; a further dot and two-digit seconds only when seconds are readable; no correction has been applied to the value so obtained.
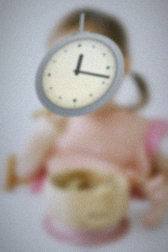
12.18
